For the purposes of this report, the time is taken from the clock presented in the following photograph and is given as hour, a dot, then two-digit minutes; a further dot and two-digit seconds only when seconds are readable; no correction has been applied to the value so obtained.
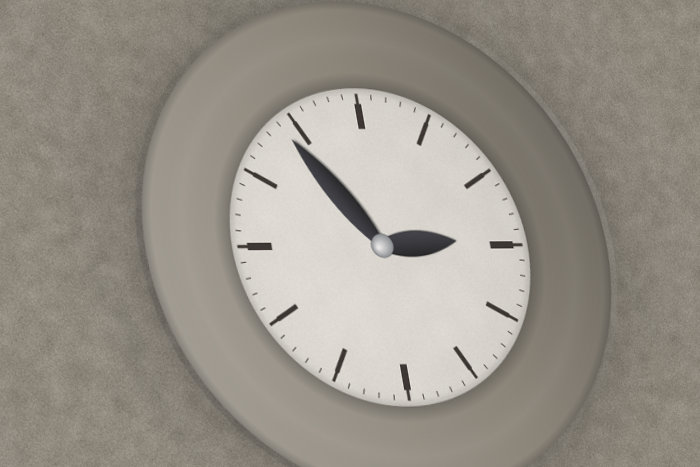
2.54
